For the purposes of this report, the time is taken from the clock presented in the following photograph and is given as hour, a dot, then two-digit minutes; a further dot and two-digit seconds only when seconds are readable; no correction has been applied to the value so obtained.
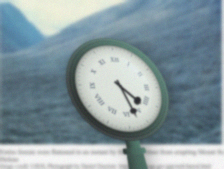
4.27
